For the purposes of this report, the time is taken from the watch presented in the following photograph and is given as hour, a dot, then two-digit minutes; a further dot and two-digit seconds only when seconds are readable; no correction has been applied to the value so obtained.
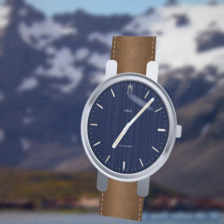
7.07
